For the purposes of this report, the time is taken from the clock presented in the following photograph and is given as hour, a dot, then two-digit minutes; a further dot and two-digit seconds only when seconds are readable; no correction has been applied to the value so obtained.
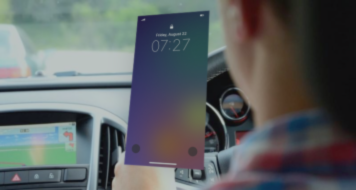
7.27
